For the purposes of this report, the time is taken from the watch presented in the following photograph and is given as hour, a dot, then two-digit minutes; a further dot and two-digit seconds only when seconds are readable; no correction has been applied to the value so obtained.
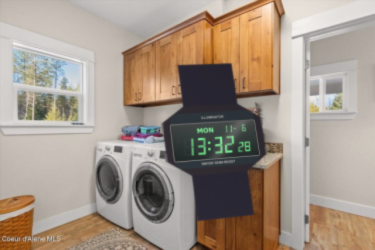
13.32.28
